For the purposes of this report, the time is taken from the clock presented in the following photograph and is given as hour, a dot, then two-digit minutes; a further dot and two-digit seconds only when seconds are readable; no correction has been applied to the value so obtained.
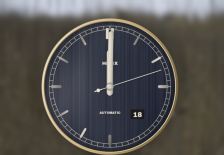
12.00.12
